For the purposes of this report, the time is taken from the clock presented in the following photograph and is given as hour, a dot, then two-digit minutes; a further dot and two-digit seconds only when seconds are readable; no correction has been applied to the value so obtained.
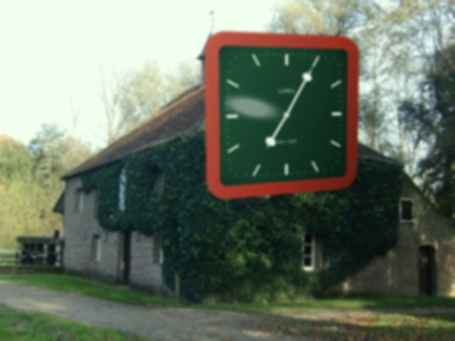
7.05
